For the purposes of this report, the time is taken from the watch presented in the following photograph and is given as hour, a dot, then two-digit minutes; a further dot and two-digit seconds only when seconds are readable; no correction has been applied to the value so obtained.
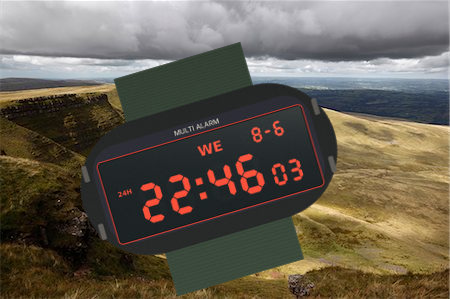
22.46.03
